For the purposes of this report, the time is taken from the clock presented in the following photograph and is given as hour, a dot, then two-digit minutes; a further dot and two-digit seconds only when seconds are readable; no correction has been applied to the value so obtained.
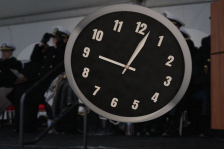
9.02
